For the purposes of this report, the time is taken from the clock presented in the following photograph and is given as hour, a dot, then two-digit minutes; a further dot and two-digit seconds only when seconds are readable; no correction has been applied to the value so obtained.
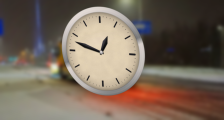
12.48
